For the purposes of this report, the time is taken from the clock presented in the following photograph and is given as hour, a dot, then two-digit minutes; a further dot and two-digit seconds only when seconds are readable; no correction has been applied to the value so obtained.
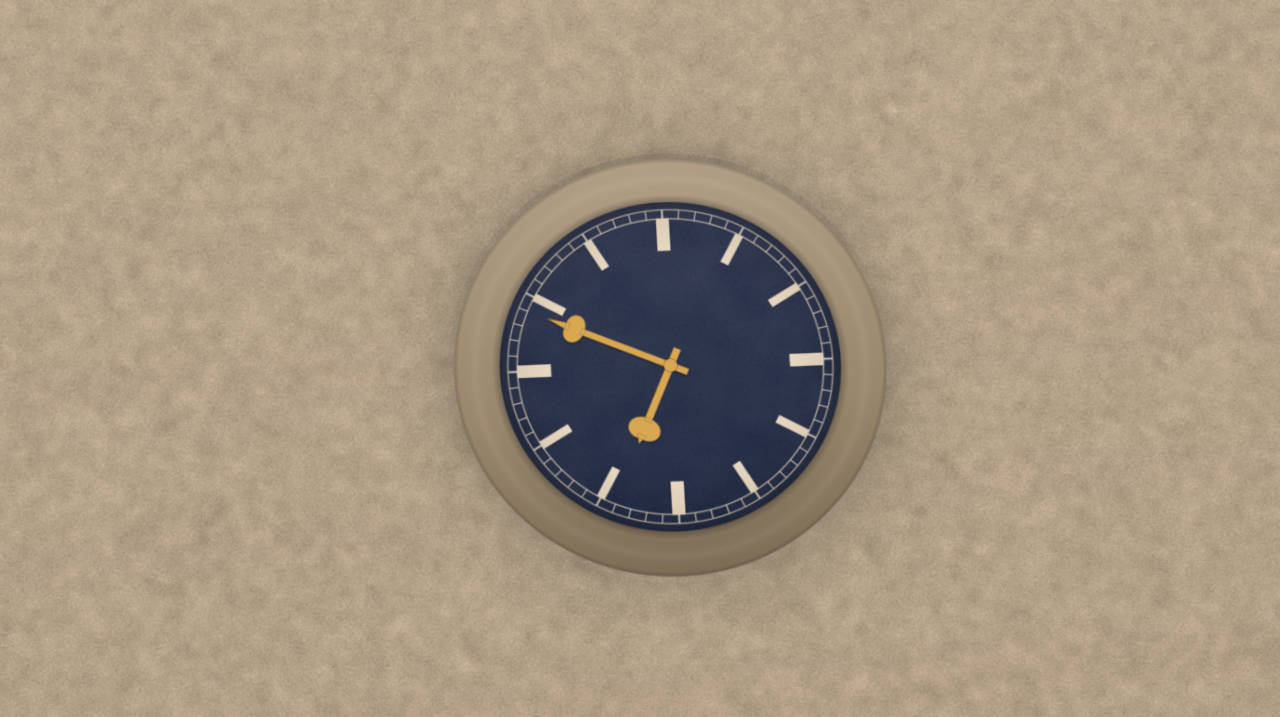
6.49
